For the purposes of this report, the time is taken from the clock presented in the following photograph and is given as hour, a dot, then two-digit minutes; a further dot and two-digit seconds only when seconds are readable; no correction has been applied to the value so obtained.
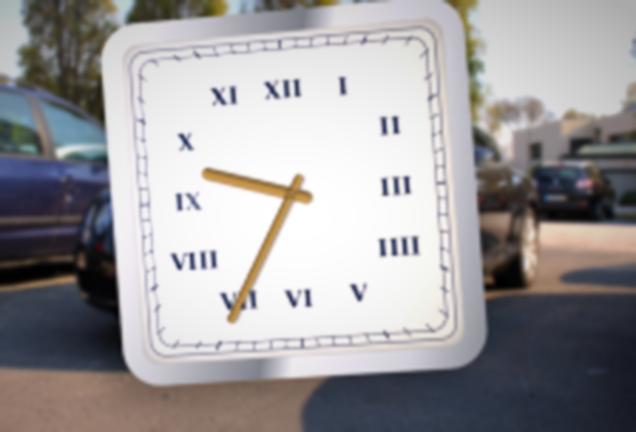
9.35
